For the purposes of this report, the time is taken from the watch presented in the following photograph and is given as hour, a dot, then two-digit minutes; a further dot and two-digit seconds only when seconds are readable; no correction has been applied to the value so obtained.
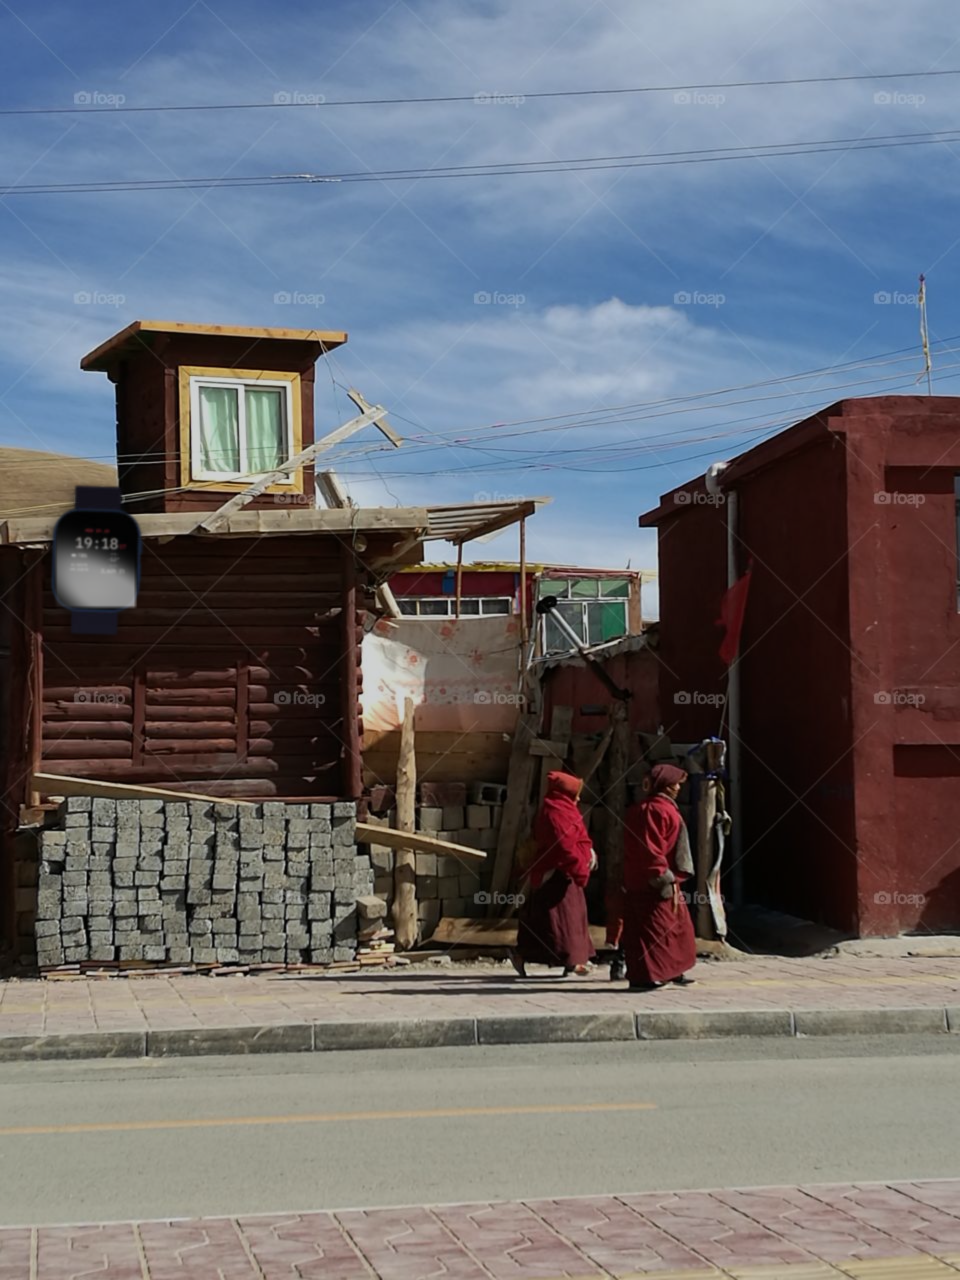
19.18
